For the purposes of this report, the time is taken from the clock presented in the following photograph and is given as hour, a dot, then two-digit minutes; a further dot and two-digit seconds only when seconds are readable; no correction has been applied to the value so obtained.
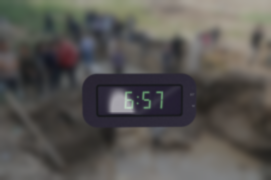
6.57
